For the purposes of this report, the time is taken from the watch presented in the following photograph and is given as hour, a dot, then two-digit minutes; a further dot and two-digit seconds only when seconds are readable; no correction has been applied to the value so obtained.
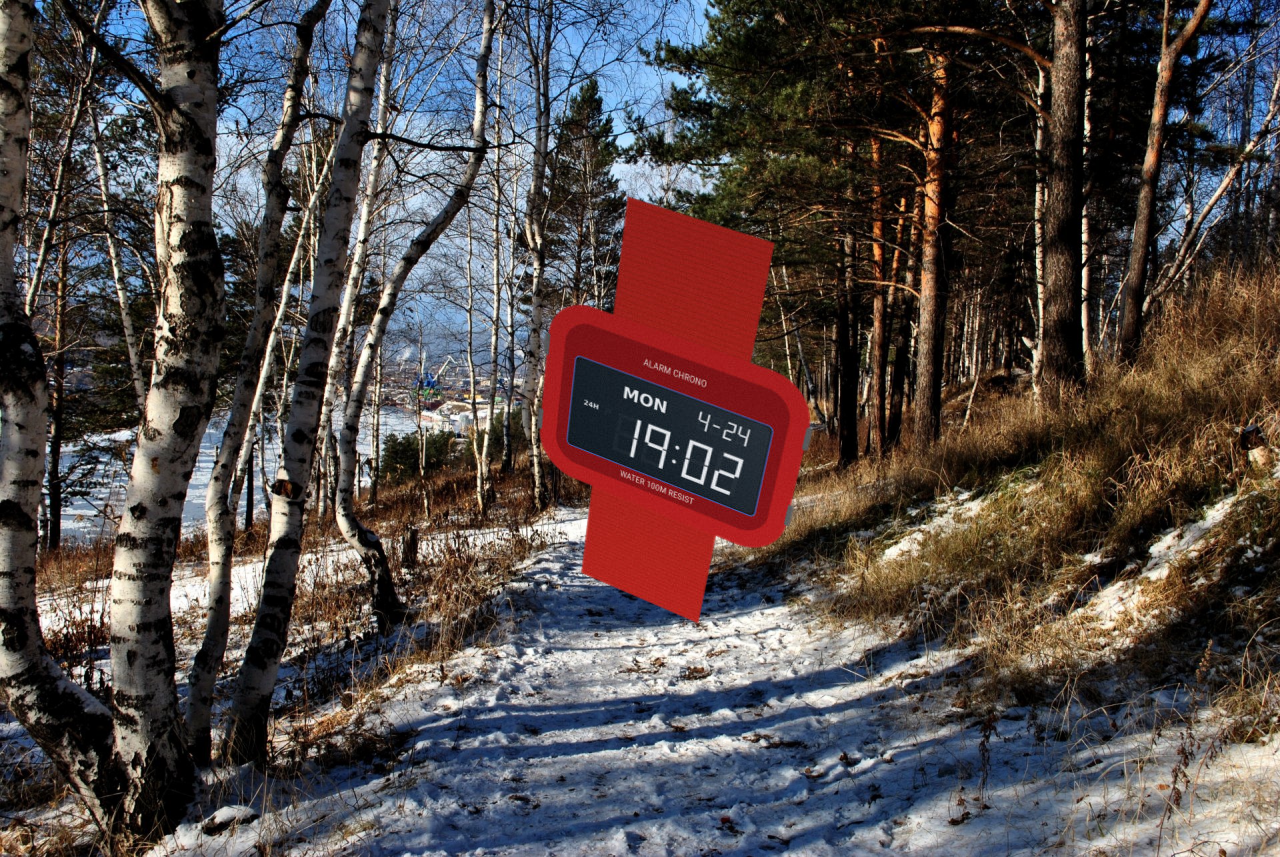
19.02
